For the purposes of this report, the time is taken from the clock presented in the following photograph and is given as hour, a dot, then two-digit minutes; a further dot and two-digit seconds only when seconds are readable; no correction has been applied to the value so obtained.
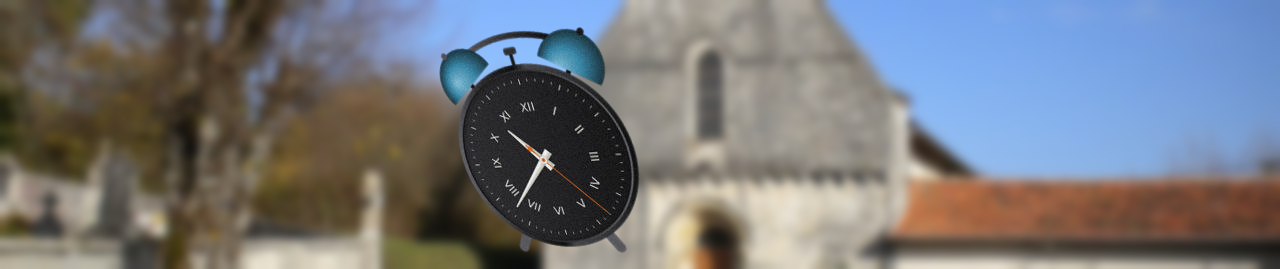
10.37.23
